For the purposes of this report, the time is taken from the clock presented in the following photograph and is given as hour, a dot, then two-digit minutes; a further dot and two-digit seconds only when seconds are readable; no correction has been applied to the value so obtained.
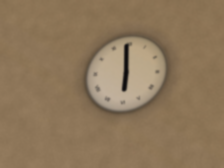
5.59
